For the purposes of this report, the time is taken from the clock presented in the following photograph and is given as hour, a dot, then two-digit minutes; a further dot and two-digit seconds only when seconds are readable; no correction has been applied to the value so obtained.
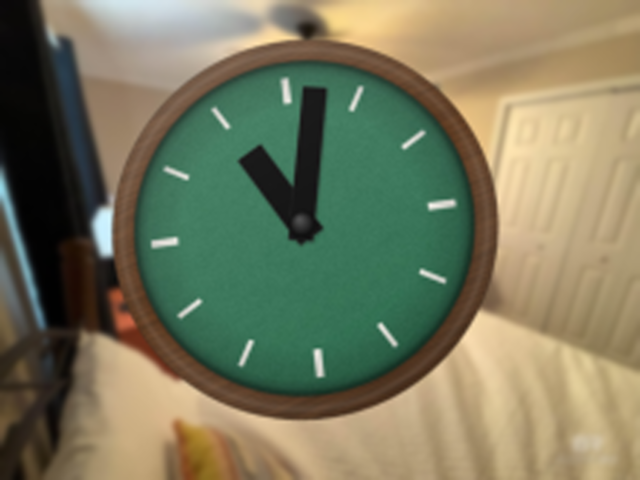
11.02
